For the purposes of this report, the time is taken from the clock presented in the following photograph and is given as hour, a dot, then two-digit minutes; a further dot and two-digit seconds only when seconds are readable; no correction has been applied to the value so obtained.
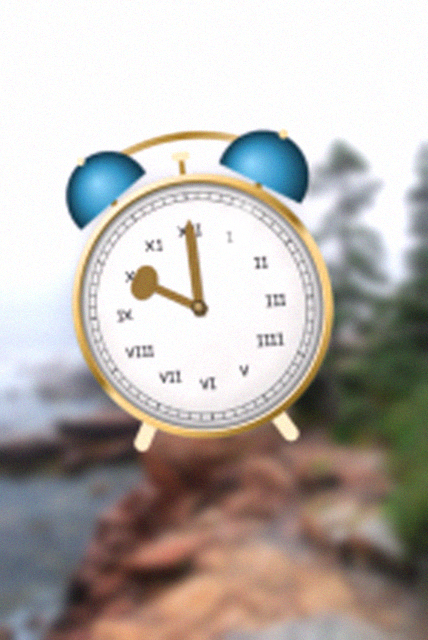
10.00
